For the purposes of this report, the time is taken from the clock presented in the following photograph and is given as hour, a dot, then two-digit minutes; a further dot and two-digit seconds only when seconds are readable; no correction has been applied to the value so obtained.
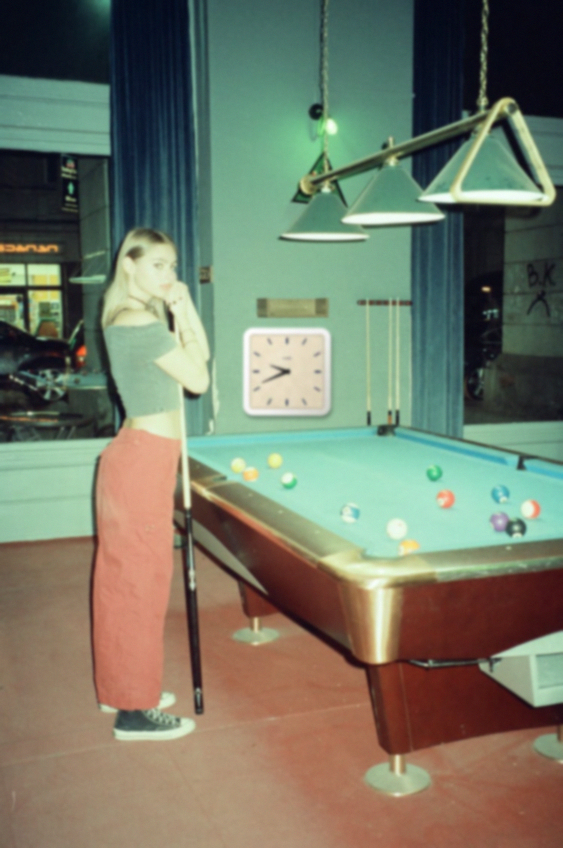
9.41
